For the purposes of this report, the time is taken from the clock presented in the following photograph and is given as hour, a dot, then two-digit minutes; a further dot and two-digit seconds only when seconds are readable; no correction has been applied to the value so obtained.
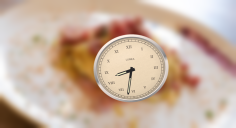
8.32
